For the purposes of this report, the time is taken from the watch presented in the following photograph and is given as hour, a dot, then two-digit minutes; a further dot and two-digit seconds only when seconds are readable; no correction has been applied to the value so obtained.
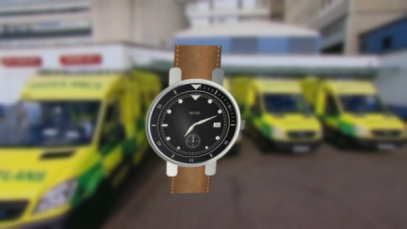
7.11
